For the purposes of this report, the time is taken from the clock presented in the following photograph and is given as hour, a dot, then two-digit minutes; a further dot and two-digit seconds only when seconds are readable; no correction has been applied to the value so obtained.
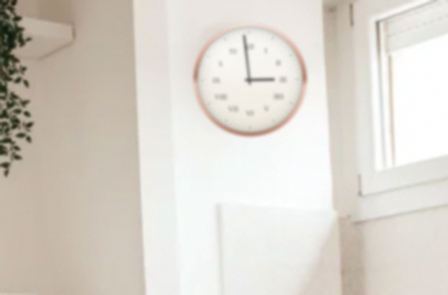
2.59
